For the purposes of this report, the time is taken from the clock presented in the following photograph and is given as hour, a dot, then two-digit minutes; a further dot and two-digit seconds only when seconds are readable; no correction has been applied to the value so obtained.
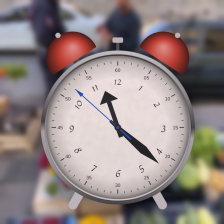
11.21.52
